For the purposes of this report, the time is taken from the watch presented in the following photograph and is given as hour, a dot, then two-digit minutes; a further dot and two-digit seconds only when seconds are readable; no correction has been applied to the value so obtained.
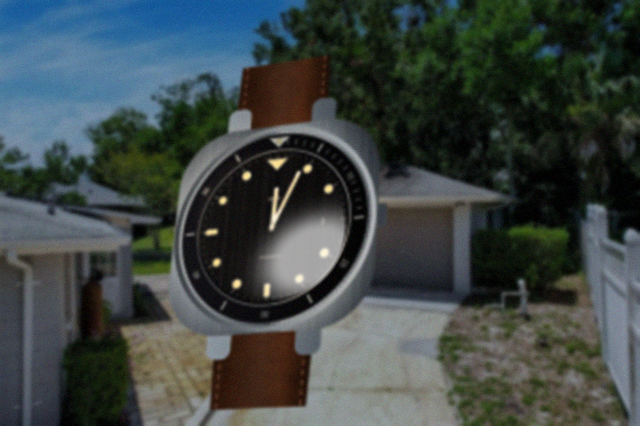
12.04
